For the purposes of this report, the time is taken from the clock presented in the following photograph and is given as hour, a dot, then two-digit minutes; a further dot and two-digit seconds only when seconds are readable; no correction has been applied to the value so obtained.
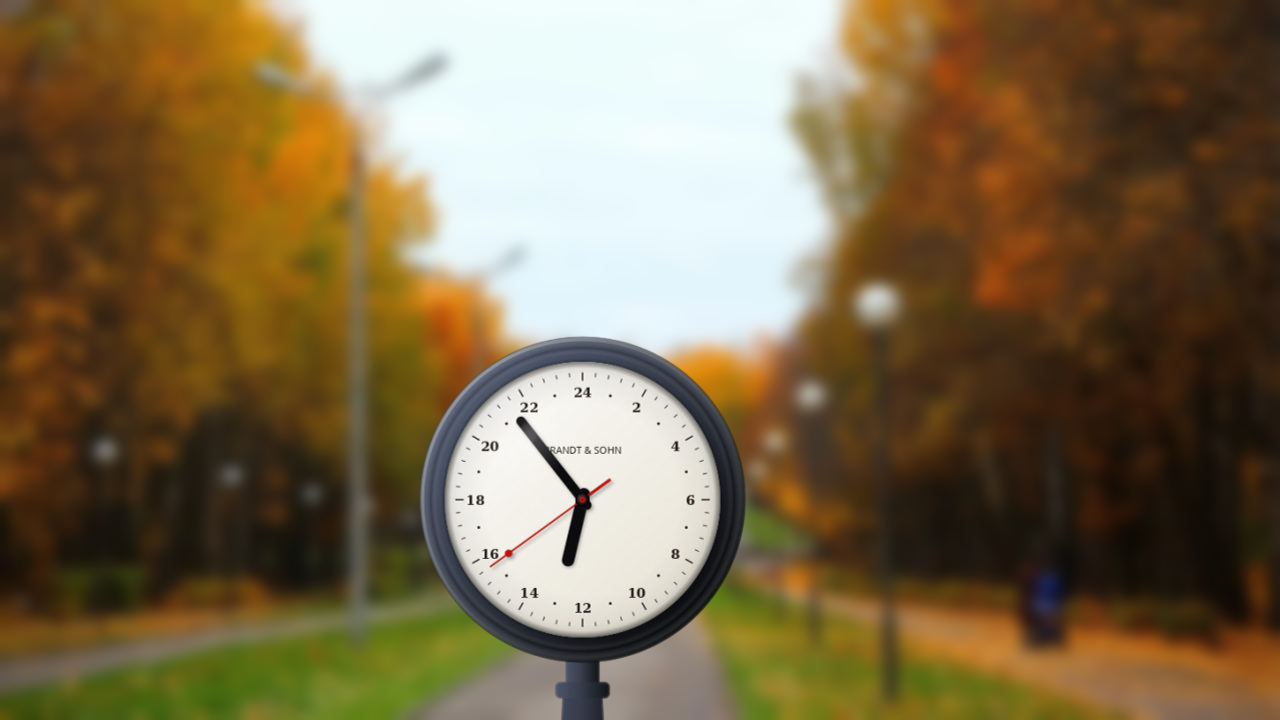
12.53.39
